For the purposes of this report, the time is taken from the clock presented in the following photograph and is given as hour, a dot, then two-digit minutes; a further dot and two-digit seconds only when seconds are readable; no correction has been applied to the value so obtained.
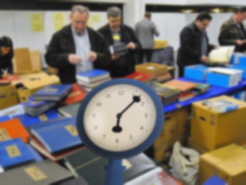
6.07
